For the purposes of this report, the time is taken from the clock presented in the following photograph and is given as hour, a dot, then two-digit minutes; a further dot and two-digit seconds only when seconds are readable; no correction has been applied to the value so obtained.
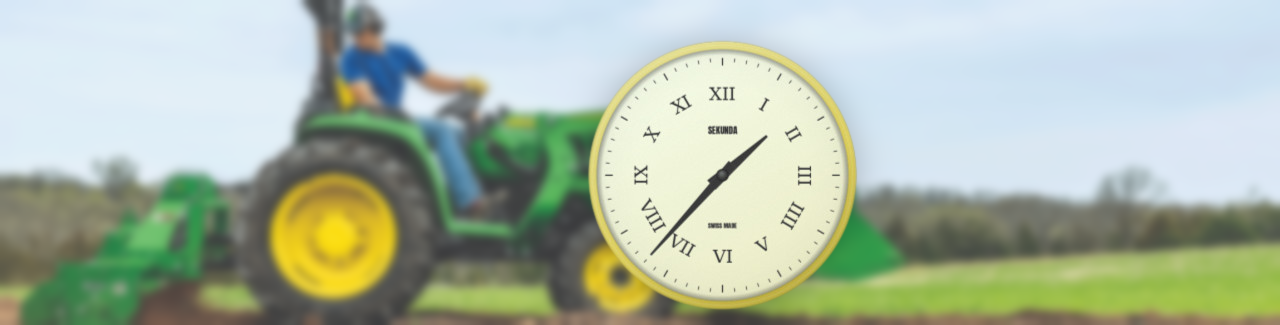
1.37
